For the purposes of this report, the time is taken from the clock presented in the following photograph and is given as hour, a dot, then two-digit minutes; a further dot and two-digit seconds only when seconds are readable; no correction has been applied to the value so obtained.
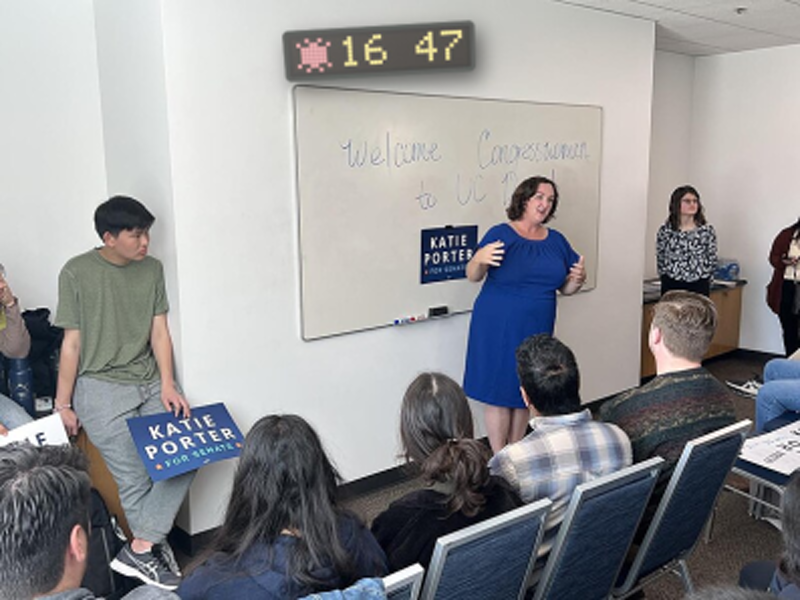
16.47
